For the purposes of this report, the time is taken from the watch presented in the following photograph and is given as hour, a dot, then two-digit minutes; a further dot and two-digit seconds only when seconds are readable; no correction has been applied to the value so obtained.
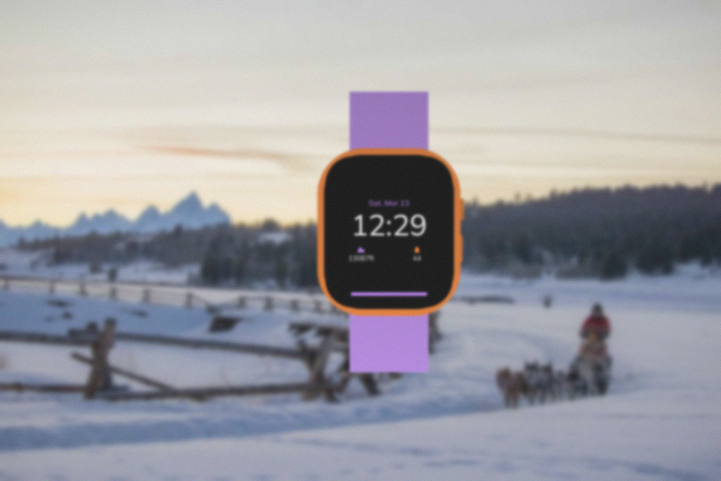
12.29
